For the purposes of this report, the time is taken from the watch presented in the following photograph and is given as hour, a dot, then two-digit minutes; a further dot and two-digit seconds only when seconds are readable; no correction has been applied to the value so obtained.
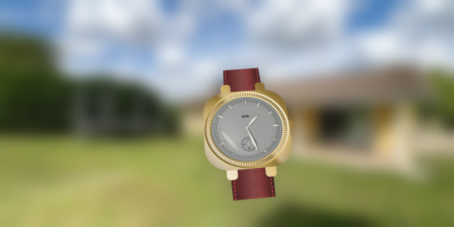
1.27
